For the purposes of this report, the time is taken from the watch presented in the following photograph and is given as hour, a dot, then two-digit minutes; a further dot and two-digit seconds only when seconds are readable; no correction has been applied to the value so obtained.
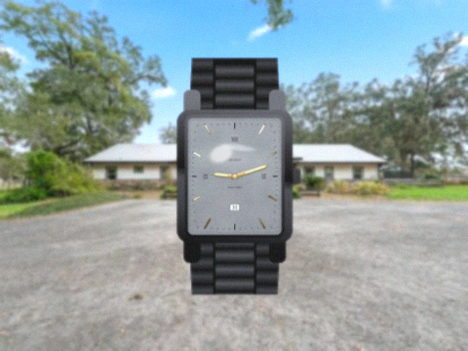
9.12
